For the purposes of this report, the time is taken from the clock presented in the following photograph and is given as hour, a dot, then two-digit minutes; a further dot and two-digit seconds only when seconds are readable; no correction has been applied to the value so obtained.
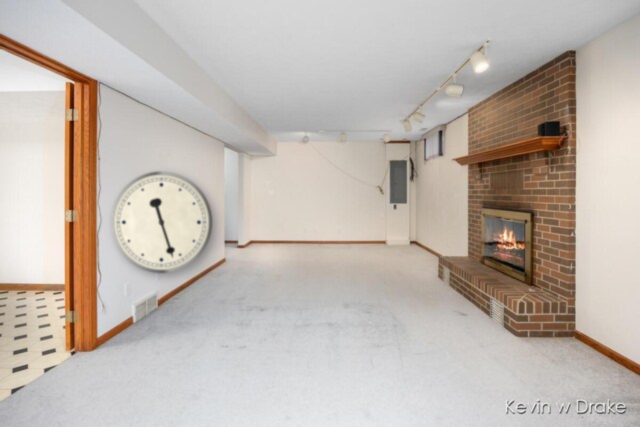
11.27
